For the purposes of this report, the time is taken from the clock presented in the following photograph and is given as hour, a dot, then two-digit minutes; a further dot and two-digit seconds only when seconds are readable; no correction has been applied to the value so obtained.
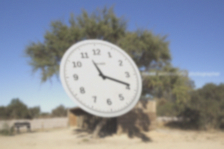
11.19
